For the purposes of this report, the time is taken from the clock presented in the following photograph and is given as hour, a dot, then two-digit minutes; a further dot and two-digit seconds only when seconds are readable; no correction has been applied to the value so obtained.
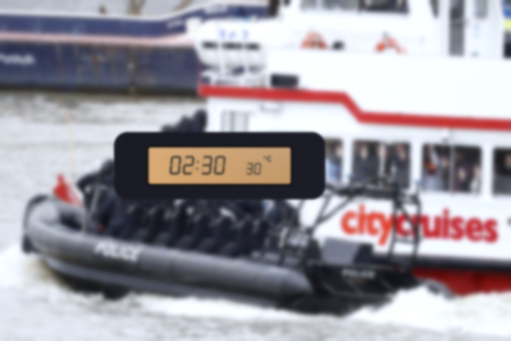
2.30
